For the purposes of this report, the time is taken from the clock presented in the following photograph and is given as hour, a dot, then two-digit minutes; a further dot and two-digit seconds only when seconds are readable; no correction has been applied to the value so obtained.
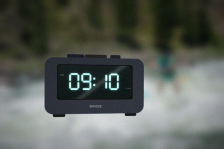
9.10
